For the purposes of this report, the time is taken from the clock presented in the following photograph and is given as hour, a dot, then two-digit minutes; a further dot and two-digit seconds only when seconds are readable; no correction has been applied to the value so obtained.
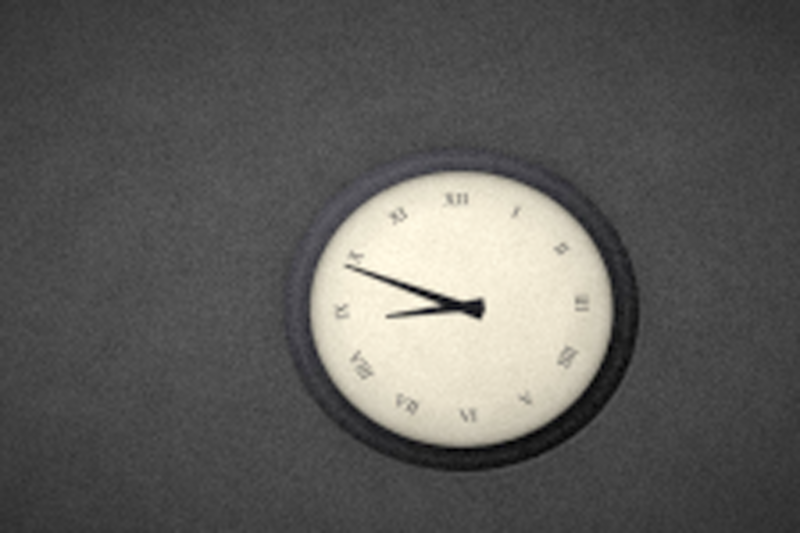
8.49
